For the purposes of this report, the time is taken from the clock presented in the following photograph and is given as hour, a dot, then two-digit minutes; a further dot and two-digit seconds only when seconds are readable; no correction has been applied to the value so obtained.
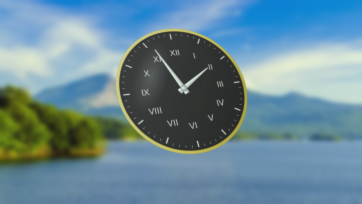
1.56
